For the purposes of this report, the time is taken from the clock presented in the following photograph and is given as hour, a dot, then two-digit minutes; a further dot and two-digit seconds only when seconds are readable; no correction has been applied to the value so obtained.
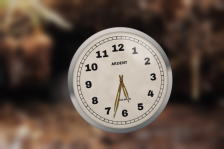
5.33
